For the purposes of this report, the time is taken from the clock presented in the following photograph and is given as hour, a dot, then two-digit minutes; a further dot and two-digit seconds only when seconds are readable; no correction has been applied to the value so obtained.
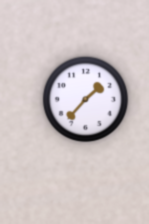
1.37
